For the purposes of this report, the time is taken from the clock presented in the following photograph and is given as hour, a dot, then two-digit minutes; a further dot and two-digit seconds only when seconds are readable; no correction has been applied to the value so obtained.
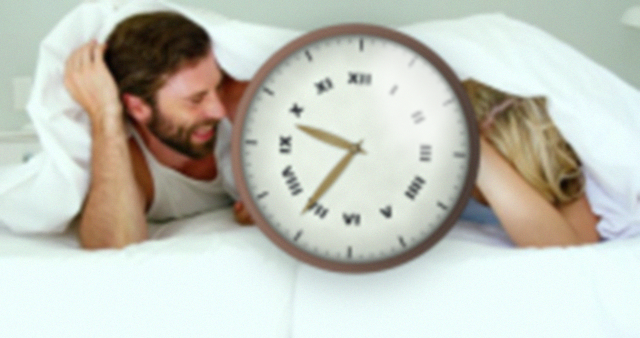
9.36
